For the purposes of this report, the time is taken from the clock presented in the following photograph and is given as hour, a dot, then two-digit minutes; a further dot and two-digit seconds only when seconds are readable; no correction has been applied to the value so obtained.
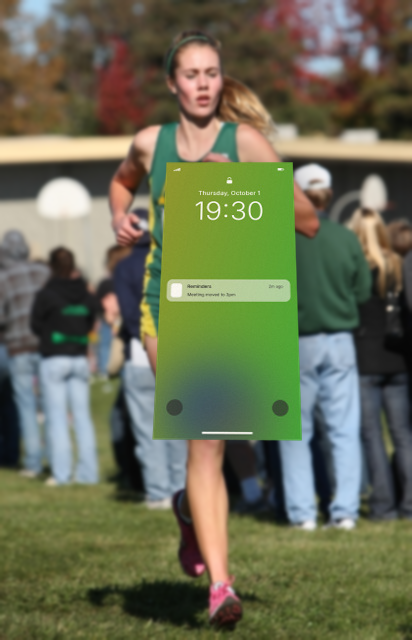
19.30
